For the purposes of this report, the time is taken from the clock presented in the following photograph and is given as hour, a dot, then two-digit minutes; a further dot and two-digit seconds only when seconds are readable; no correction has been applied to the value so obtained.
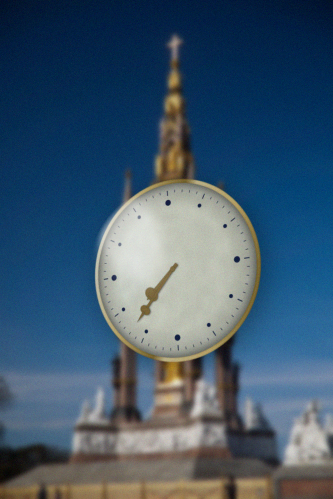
7.37
